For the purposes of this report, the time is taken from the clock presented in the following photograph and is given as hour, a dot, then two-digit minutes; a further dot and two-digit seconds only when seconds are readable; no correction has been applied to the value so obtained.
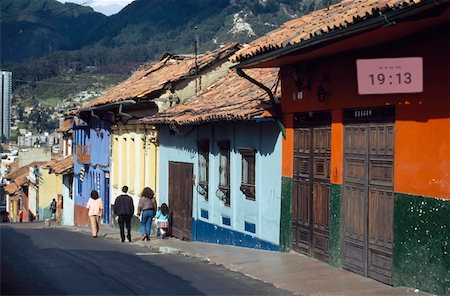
19.13
